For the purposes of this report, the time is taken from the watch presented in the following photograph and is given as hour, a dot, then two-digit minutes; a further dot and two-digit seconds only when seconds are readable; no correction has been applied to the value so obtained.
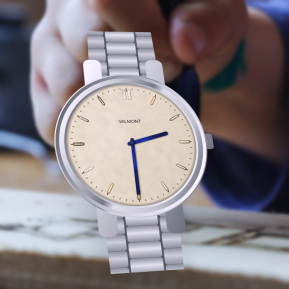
2.30
